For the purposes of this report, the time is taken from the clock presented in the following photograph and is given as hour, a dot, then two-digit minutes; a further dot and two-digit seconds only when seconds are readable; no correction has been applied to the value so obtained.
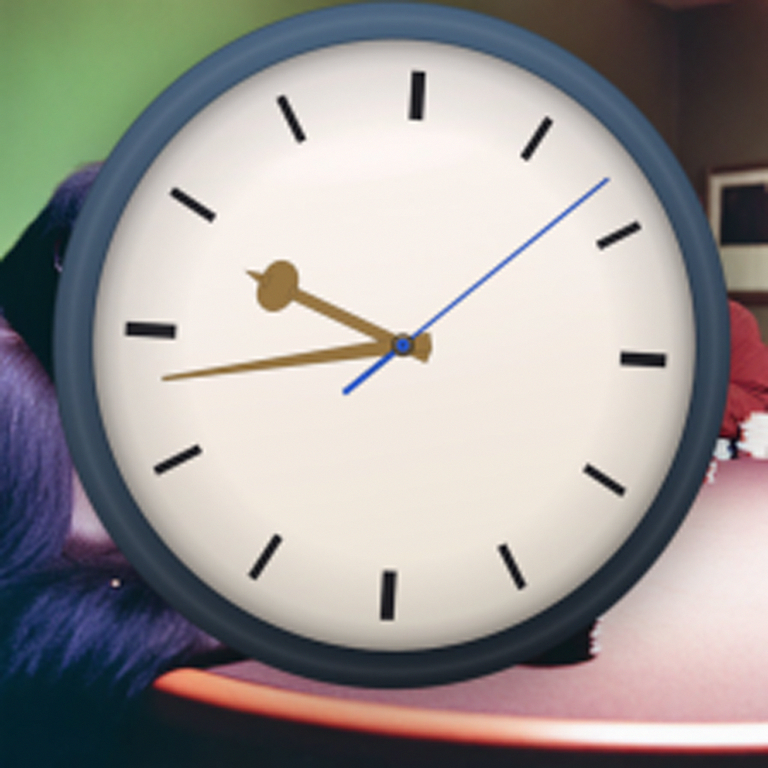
9.43.08
